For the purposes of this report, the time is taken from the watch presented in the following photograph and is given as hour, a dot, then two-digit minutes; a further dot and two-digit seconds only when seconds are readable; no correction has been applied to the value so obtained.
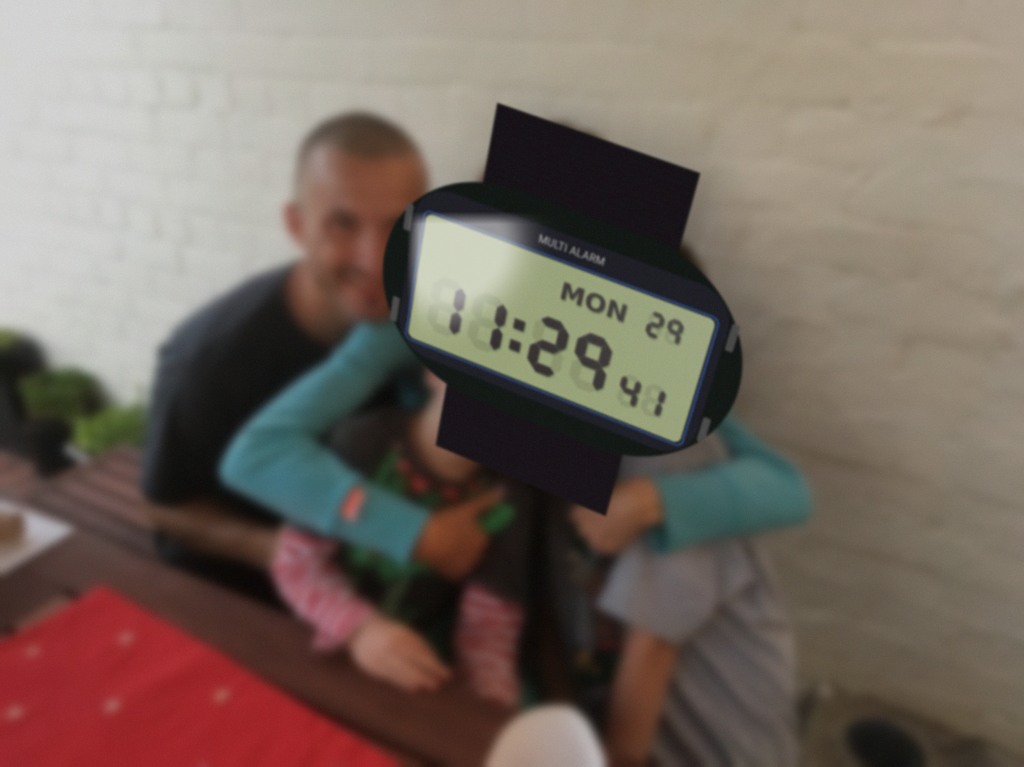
11.29.41
